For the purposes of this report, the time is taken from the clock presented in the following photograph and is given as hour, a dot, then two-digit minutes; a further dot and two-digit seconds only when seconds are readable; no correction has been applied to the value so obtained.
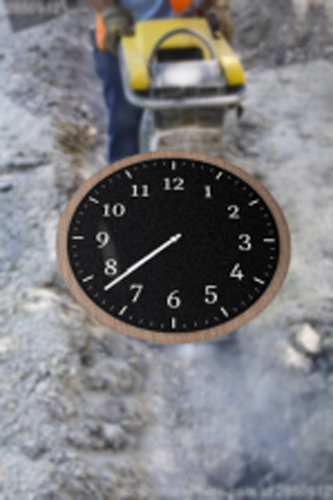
7.38
